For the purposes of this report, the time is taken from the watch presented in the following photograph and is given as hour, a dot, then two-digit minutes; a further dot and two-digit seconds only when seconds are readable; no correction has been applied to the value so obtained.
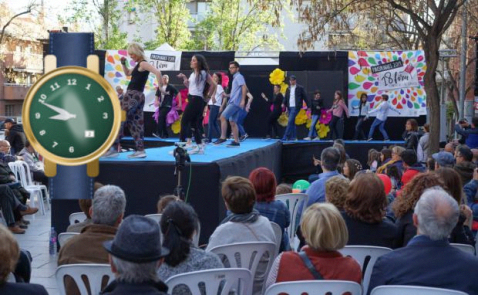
8.49
